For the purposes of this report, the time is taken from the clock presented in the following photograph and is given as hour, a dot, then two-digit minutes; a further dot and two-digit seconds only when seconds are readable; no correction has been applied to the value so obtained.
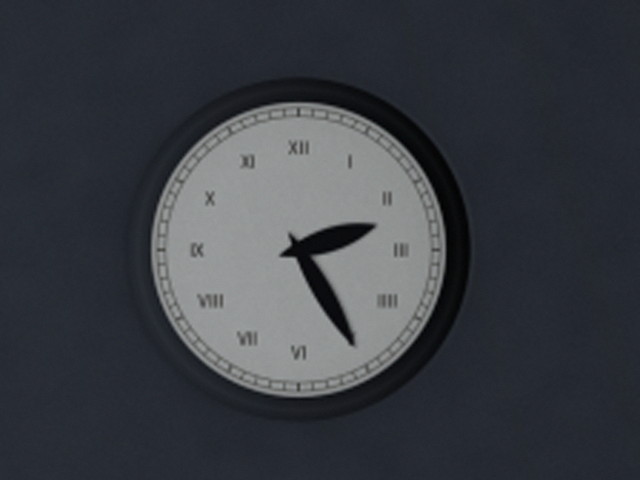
2.25
